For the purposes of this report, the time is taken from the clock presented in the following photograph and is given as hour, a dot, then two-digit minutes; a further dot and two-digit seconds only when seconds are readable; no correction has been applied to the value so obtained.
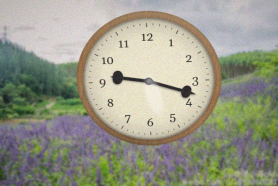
9.18
